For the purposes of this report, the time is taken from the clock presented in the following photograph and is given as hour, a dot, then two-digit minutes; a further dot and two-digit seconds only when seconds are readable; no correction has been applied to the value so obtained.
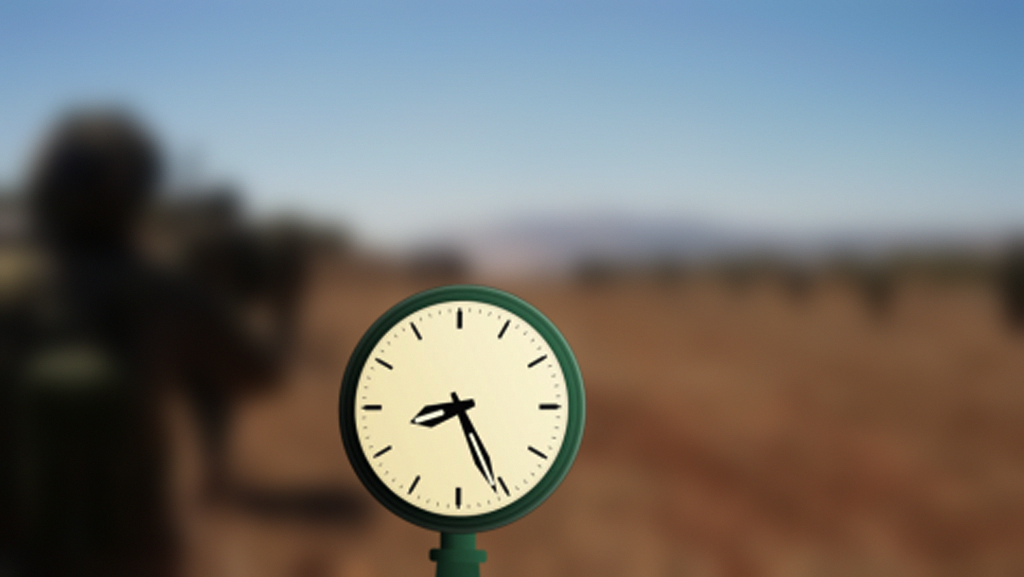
8.26
